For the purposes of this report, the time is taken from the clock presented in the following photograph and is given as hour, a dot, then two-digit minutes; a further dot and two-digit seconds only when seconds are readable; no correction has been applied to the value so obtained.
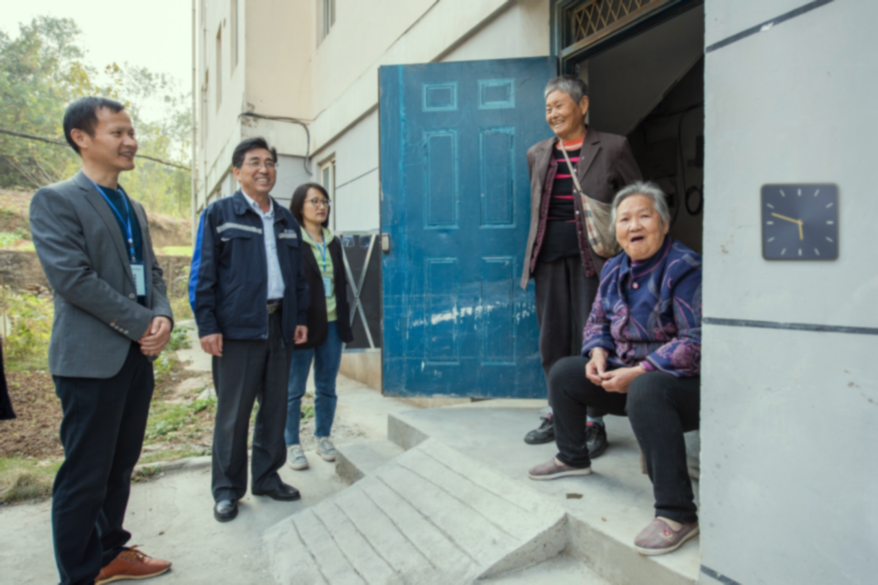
5.48
